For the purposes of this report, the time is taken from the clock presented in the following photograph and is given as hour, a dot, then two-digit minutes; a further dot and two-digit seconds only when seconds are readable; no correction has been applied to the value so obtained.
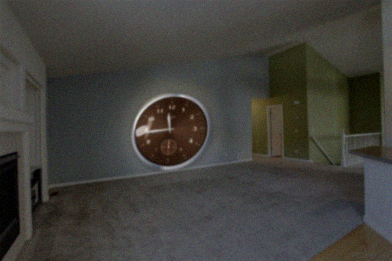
11.44
